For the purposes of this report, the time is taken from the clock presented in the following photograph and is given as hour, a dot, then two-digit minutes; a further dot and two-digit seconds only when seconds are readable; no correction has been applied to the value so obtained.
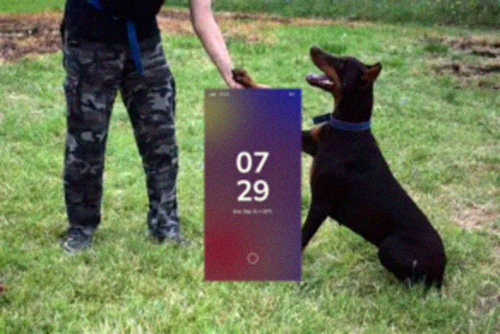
7.29
